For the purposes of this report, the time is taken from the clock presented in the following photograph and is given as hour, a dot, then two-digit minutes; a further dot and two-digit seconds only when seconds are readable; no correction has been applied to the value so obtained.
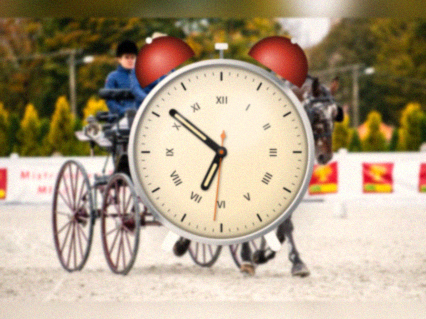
6.51.31
